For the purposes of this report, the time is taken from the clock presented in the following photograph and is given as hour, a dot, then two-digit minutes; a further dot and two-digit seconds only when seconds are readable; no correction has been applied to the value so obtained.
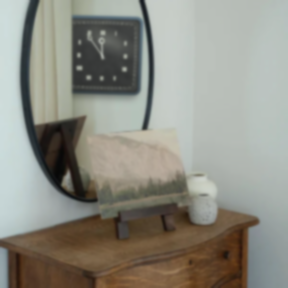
11.54
